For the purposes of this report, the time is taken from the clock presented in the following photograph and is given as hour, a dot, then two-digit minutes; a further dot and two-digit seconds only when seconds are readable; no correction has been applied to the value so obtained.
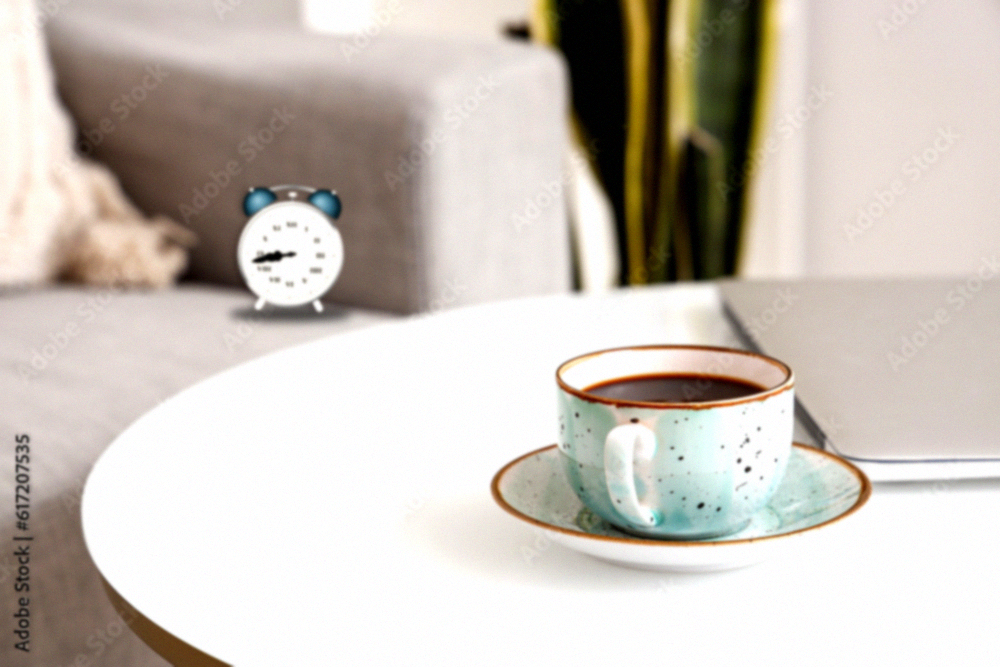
8.43
